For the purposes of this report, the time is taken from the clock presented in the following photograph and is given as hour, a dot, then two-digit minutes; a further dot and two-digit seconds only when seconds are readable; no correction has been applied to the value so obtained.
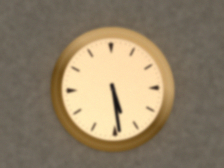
5.29
